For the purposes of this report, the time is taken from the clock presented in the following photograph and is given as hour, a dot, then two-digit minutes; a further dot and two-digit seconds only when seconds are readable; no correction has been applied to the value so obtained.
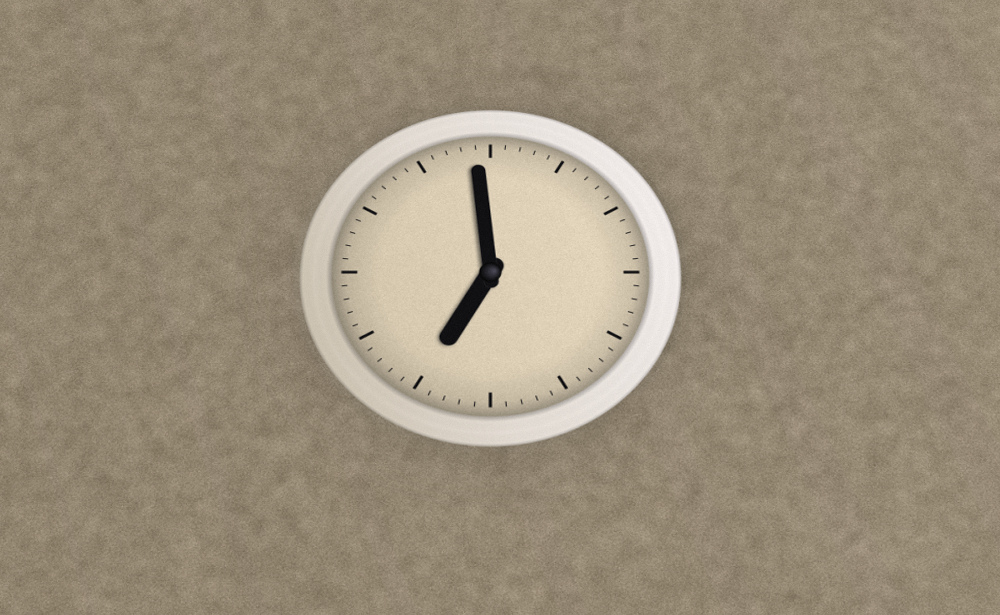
6.59
